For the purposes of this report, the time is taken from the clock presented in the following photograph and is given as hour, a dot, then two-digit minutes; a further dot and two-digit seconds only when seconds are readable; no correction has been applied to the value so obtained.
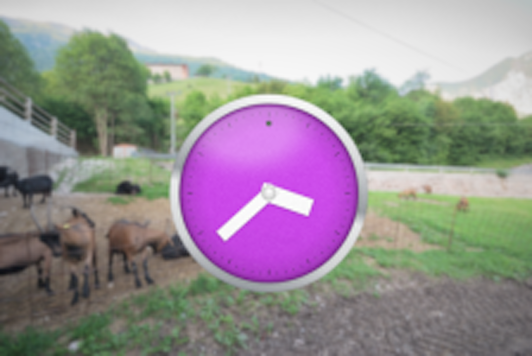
3.38
